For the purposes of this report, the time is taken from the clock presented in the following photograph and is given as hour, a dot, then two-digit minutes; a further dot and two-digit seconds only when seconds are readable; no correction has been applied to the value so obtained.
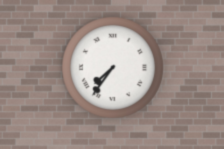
7.36
